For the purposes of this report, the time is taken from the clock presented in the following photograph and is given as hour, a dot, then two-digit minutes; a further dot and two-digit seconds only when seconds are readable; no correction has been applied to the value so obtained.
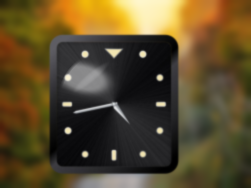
4.43
